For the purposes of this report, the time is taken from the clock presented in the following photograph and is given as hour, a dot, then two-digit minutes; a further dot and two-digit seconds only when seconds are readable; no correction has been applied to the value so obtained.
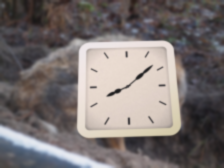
8.08
